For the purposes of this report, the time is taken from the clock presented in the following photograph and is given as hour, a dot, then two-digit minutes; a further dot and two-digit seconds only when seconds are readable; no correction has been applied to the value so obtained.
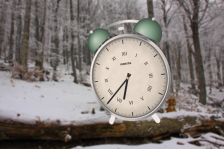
6.38
